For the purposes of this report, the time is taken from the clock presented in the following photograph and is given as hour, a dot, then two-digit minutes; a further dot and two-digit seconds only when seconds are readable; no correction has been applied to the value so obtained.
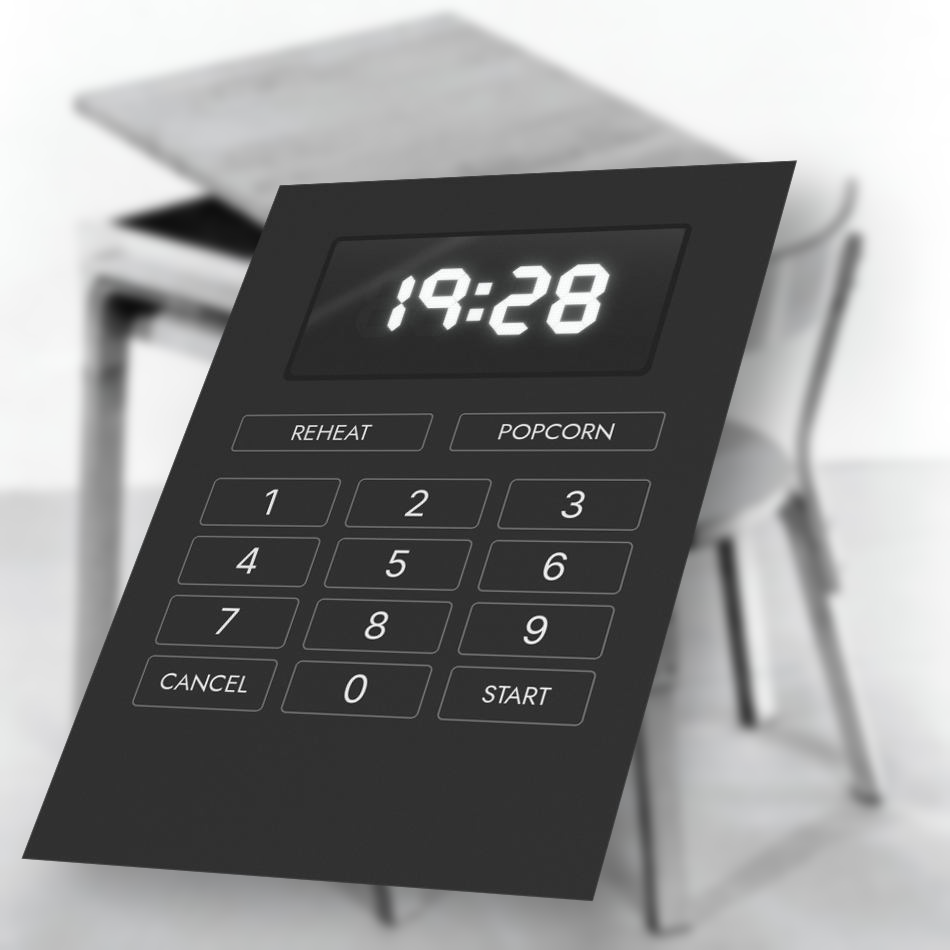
19.28
